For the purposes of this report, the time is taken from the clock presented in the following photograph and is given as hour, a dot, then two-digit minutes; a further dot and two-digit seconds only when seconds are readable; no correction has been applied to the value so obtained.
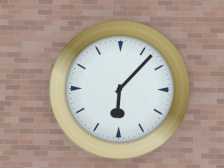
6.07
